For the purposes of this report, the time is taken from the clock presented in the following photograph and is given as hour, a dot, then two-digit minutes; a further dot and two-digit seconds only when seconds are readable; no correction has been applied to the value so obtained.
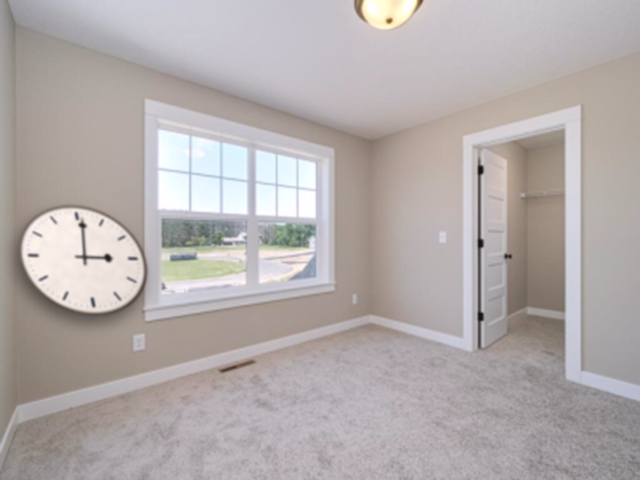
3.01
